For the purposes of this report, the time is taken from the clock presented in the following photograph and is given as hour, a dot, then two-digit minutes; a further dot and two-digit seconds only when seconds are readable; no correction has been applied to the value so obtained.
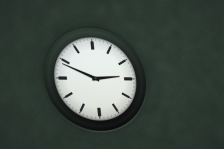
2.49
